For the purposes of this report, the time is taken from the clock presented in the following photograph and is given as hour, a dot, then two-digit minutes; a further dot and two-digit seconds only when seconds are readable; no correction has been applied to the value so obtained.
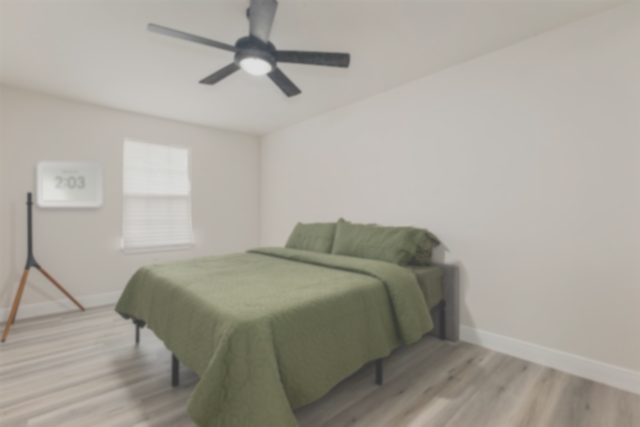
2.03
